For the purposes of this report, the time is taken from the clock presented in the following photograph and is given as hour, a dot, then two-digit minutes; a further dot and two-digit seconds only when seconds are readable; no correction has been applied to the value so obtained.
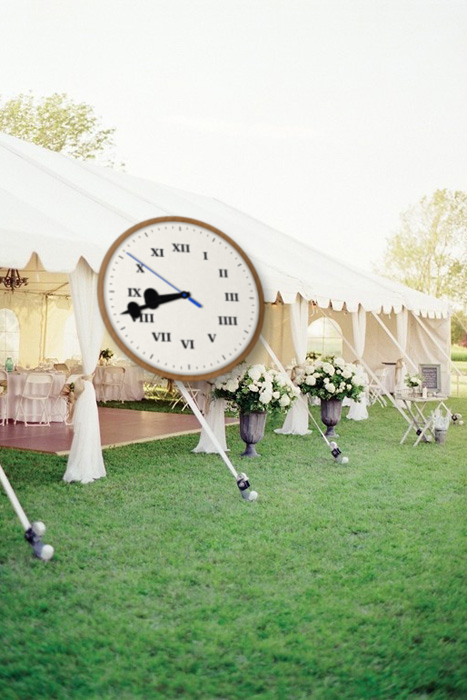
8.41.51
